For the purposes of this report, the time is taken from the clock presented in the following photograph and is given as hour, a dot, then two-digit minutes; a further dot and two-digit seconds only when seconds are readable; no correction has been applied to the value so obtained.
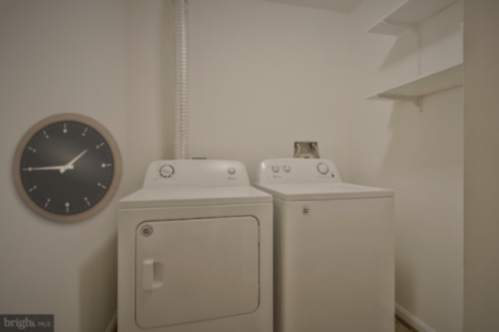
1.45
